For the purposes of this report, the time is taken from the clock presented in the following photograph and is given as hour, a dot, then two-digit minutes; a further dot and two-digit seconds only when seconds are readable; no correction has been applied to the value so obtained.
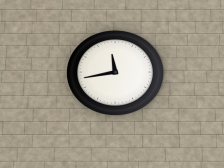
11.43
